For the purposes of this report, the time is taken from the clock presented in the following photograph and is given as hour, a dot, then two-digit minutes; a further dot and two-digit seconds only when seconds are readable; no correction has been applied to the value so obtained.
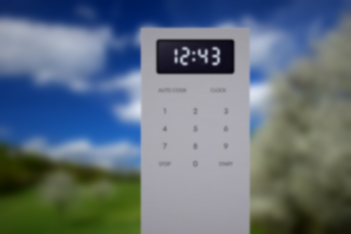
12.43
